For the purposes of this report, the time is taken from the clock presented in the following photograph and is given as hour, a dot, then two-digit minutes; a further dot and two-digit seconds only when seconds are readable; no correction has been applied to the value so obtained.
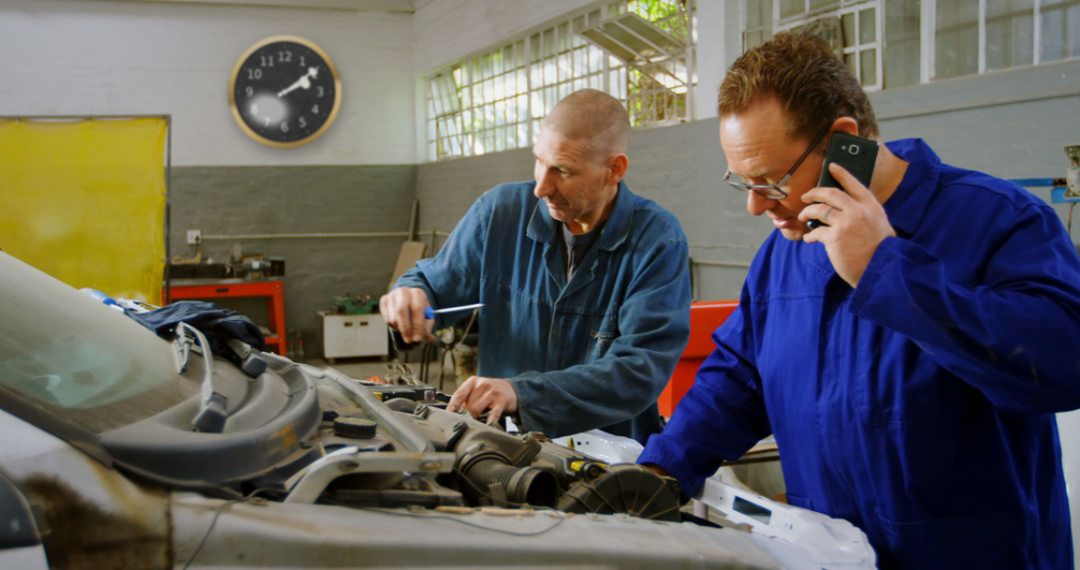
2.09
